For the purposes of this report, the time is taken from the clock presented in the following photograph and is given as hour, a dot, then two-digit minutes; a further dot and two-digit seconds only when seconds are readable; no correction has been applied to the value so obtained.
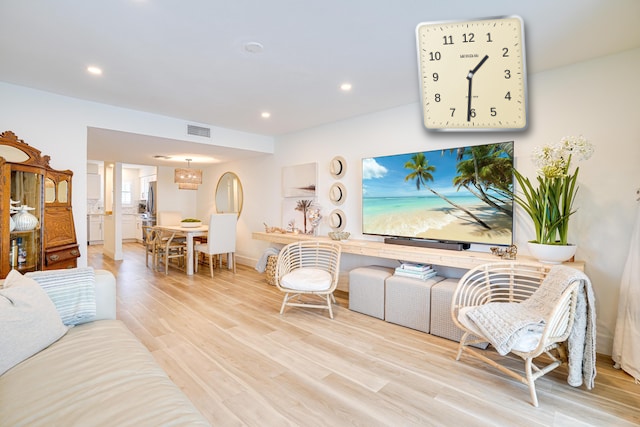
1.31
